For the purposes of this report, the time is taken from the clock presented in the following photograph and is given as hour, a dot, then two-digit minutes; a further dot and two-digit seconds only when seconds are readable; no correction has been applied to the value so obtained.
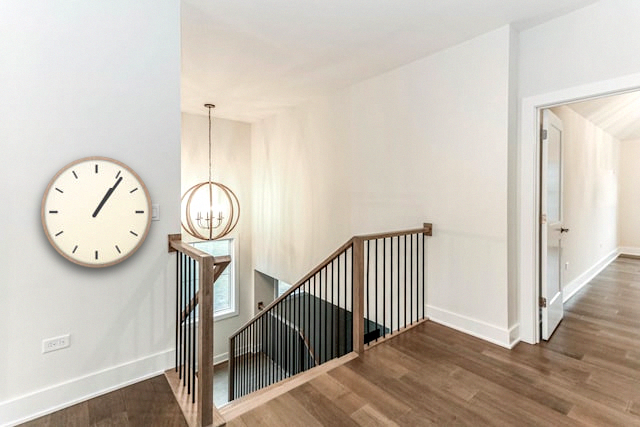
1.06
